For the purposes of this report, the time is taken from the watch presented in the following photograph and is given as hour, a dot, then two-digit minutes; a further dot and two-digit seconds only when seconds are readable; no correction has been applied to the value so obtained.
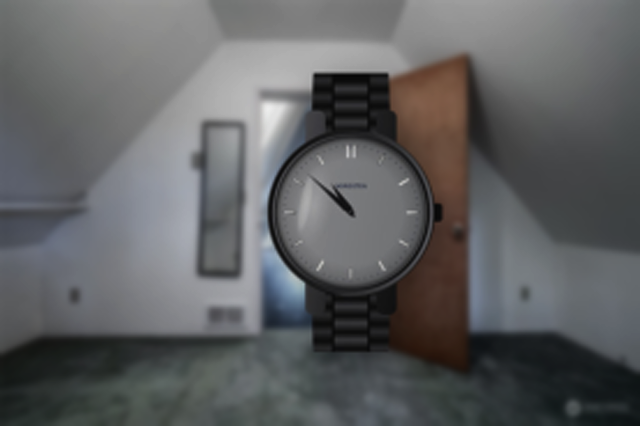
10.52
